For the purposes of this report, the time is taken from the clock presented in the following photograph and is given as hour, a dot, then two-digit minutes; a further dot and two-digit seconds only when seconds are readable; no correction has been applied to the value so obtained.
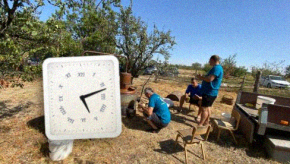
5.12
